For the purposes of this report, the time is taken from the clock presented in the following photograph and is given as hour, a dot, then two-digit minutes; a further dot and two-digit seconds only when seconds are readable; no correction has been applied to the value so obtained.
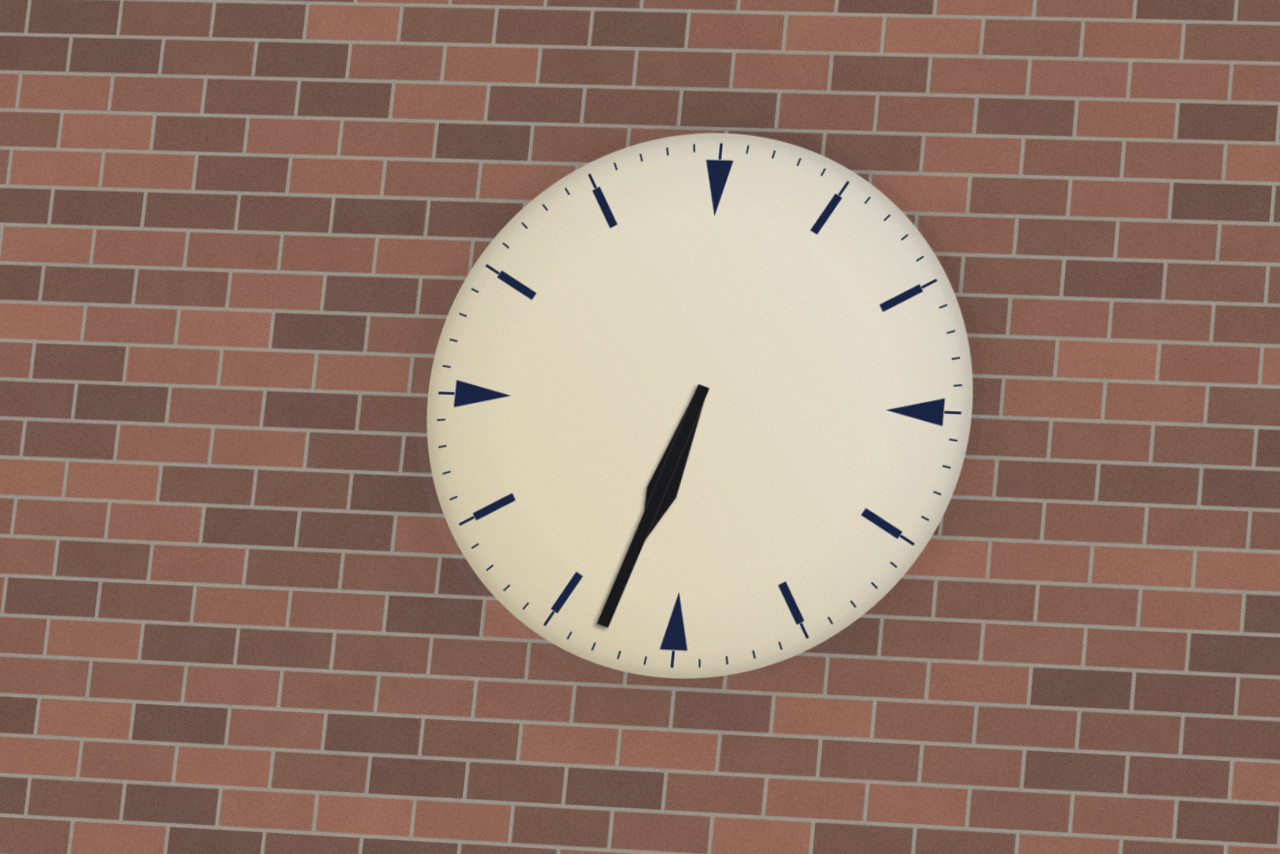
6.33
